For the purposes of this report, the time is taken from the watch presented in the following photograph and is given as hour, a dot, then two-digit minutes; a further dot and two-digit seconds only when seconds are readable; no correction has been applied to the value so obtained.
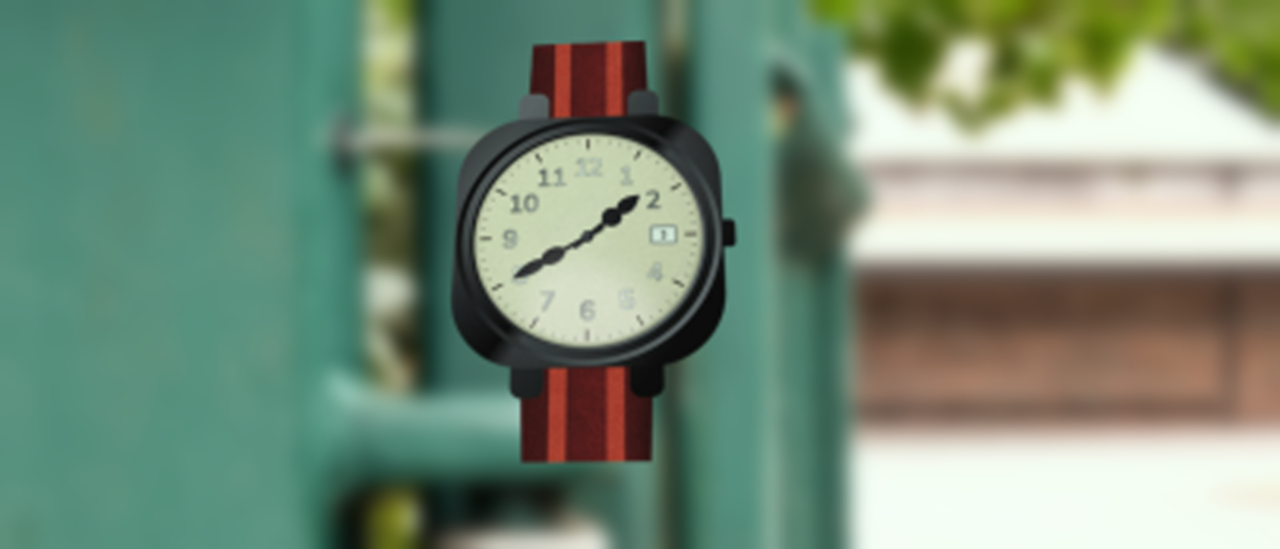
1.40
